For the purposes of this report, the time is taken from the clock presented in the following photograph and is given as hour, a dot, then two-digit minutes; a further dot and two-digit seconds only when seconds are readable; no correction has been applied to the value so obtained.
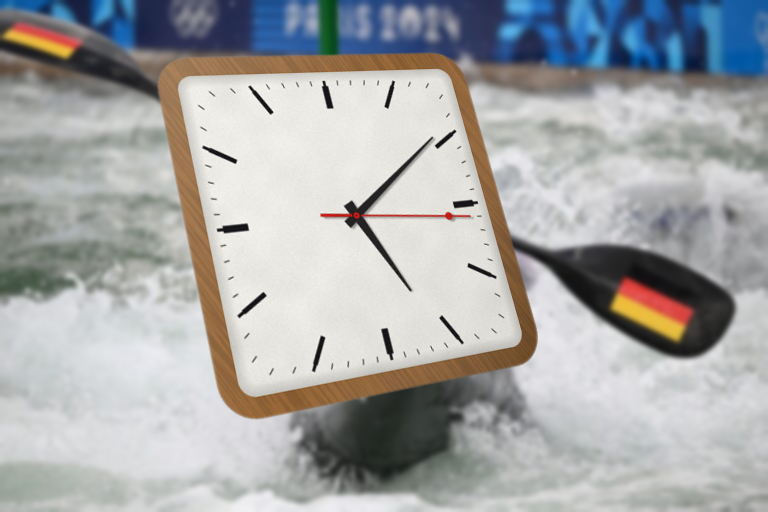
5.09.16
